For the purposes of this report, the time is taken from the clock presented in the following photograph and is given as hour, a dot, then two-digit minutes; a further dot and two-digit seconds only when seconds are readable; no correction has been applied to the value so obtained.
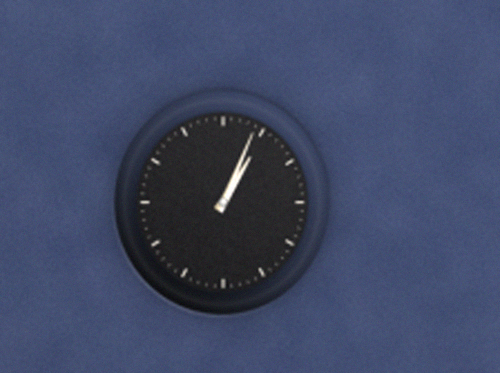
1.04
